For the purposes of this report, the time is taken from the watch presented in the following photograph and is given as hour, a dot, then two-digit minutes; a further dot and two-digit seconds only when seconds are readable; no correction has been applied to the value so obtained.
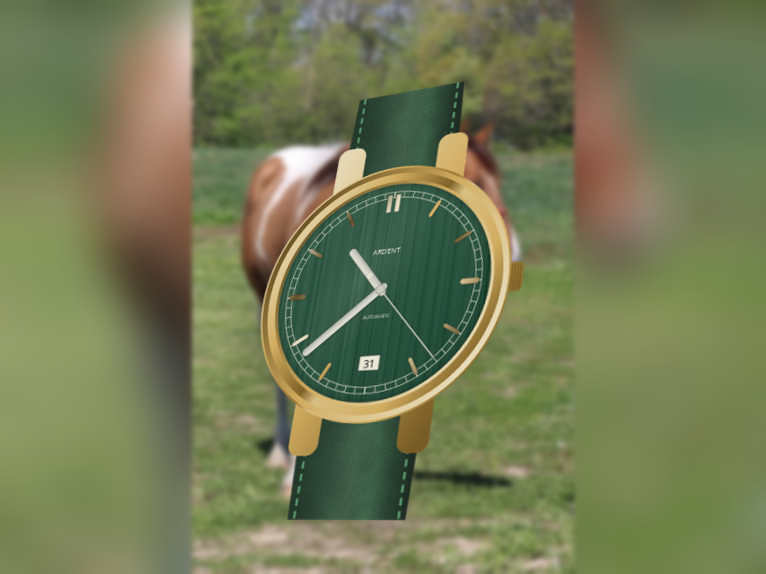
10.38.23
